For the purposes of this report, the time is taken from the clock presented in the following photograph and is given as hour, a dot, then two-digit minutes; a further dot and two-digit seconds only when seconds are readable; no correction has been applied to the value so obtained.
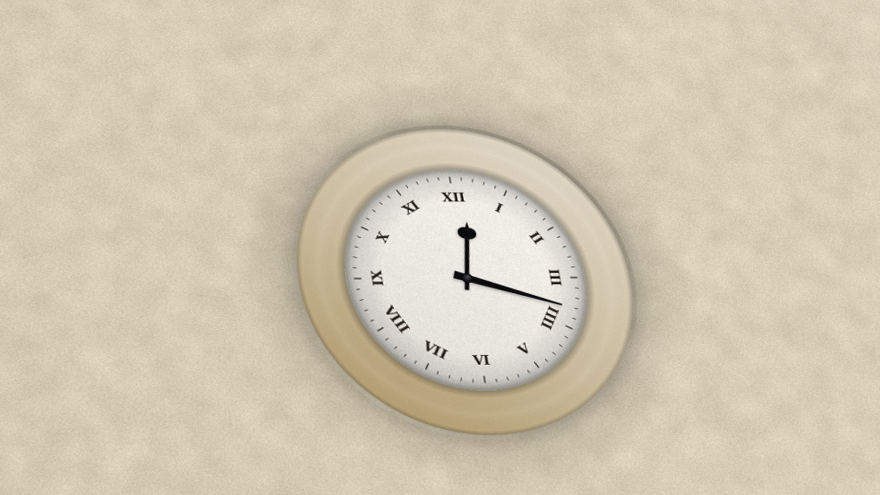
12.18
